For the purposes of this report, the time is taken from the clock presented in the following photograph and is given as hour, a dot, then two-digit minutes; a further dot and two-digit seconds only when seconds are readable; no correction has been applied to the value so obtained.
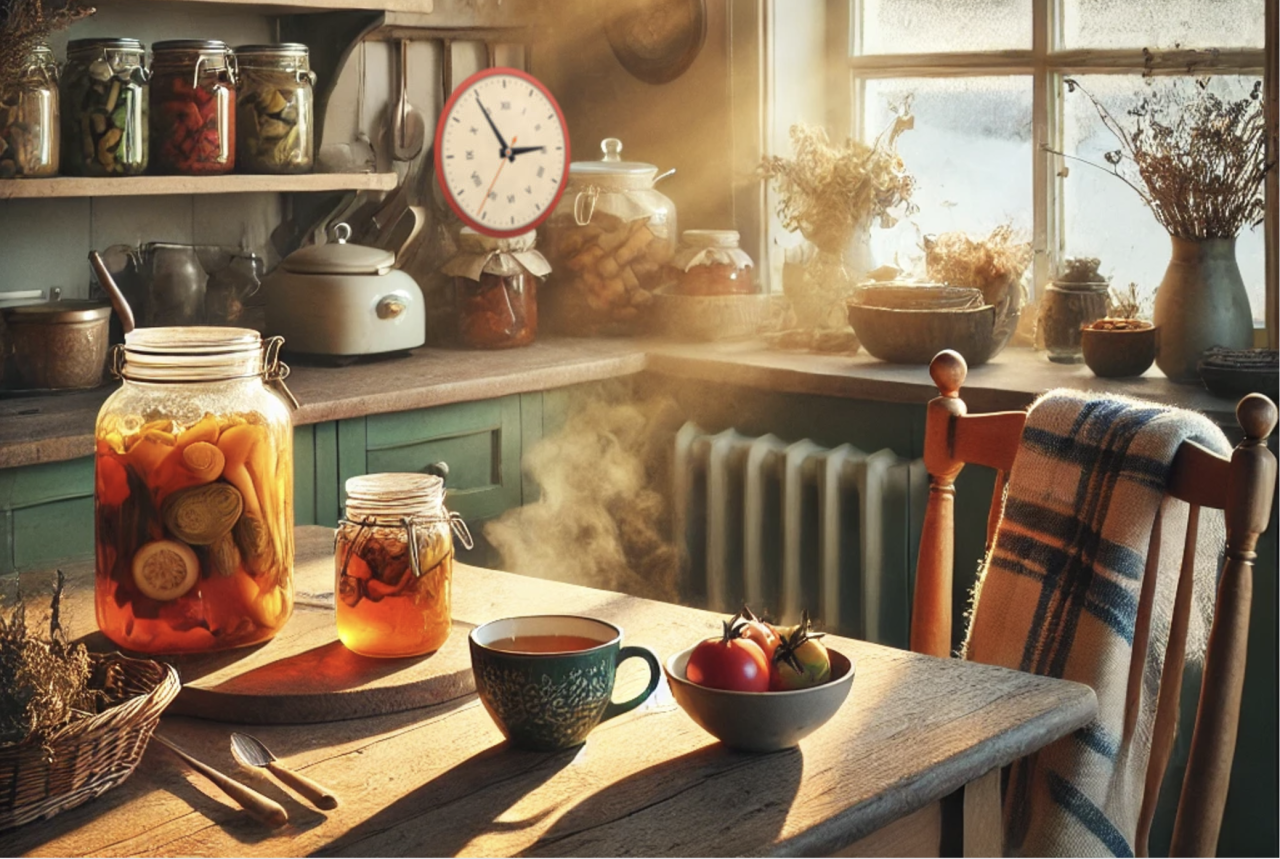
2.54.36
